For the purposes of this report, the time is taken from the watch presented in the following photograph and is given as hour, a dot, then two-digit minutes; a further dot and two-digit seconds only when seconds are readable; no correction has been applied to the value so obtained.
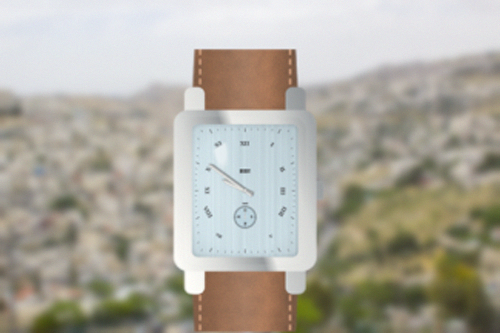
9.51
